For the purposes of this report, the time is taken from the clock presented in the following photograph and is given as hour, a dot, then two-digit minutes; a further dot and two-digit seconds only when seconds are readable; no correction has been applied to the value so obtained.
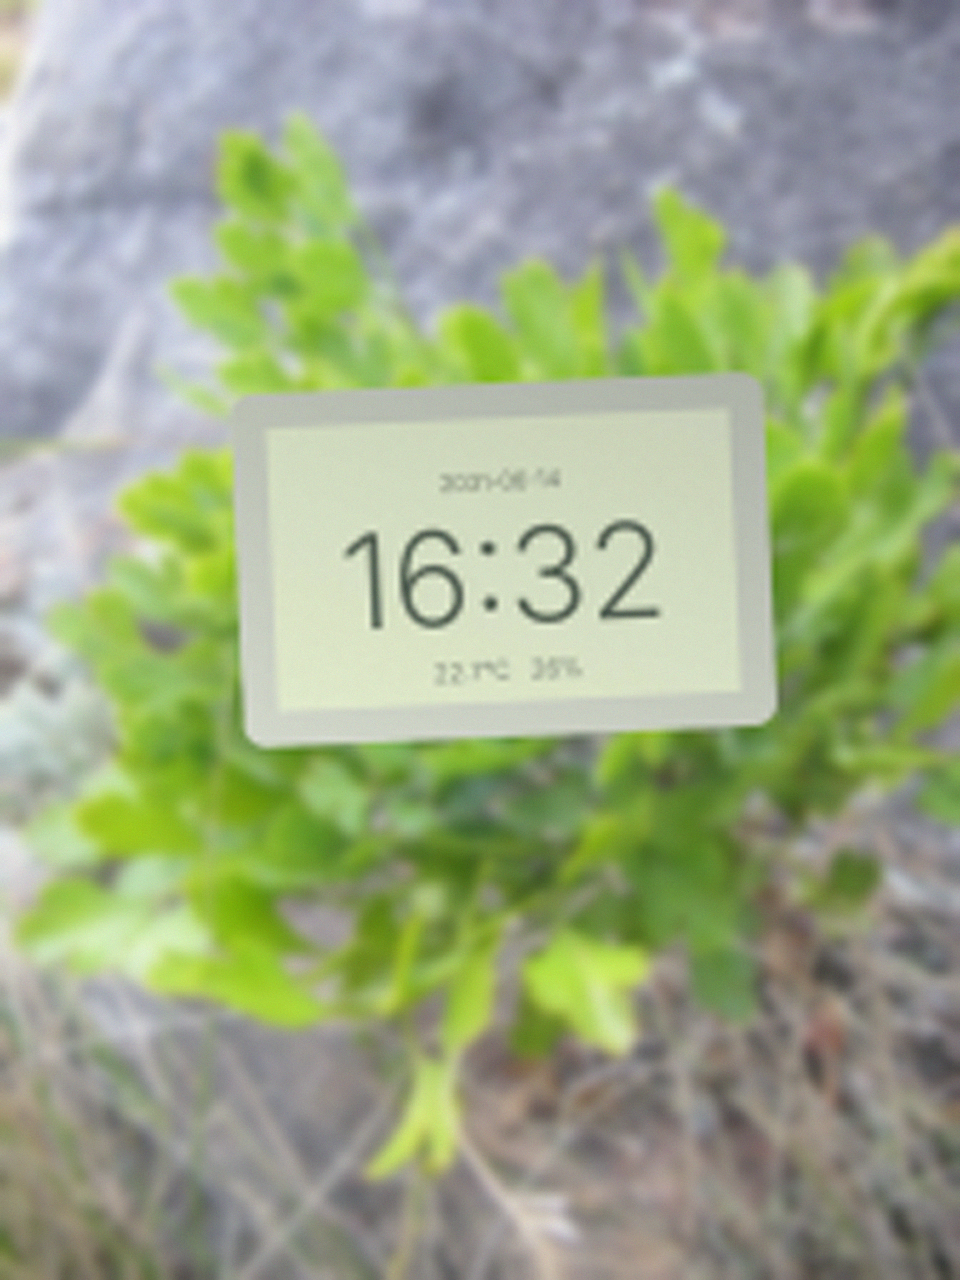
16.32
